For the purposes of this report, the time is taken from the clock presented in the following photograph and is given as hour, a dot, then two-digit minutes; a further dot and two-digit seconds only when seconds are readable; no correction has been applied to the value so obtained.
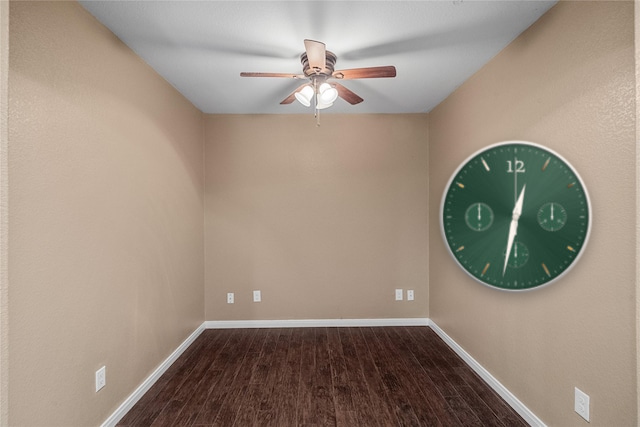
12.32
